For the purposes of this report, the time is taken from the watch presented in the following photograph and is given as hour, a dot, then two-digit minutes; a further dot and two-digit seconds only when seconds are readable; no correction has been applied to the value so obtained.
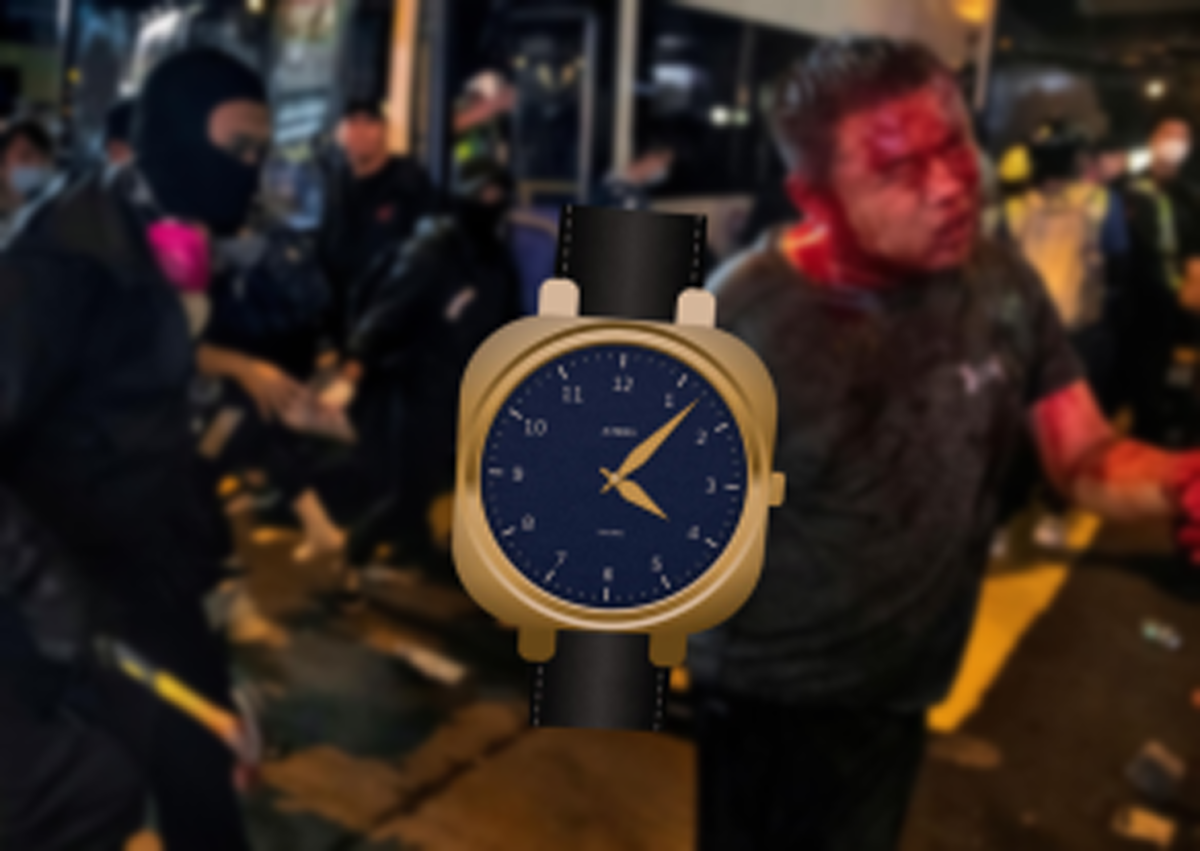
4.07
